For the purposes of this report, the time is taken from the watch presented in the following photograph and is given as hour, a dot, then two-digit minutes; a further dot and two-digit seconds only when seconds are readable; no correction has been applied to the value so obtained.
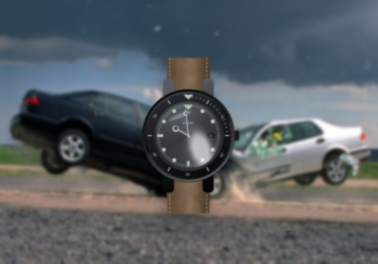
9.59
